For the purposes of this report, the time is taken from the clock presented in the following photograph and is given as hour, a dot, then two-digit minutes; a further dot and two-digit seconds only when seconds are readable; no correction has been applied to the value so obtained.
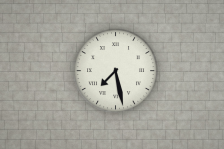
7.28
